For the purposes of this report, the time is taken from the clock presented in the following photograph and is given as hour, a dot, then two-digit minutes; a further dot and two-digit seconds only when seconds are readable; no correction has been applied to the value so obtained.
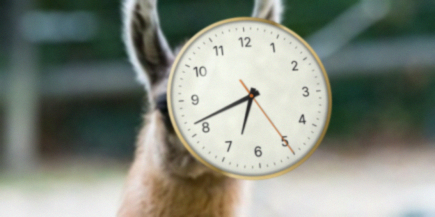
6.41.25
